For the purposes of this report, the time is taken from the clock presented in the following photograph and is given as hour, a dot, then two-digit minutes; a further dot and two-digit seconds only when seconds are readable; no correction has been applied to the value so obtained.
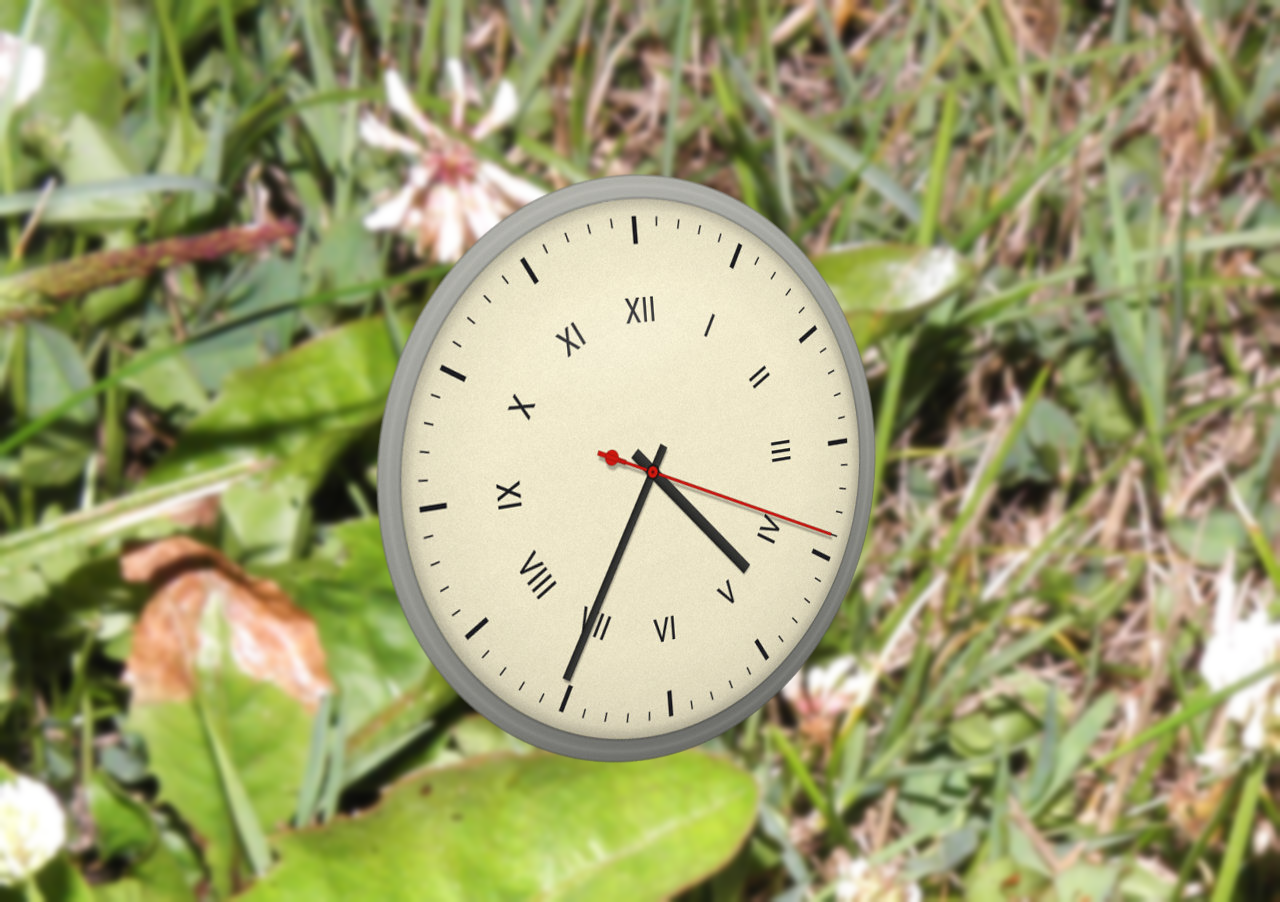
4.35.19
